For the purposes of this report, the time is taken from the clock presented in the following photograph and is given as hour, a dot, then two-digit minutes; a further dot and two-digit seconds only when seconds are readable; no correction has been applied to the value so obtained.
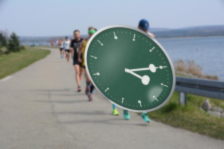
4.15
